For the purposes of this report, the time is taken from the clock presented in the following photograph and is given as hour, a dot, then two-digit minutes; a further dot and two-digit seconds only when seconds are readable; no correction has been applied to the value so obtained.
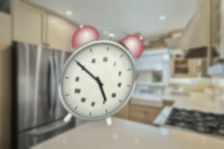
4.50
